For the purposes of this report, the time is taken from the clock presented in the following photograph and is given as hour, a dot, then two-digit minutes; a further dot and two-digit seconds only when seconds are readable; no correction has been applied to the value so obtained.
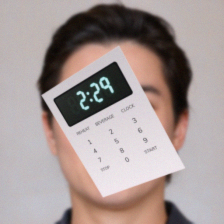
2.29
